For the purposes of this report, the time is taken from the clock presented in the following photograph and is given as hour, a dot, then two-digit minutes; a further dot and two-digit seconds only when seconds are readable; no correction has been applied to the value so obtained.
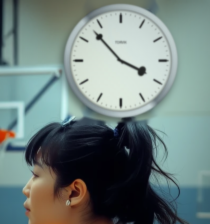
3.53
